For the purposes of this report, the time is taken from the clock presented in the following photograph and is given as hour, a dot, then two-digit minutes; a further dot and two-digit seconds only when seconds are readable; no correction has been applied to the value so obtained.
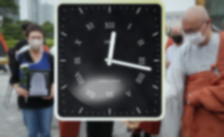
12.17
